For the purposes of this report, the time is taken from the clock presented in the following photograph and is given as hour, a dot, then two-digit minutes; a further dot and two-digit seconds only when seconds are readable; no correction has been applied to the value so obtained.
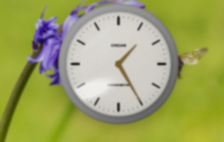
1.25
